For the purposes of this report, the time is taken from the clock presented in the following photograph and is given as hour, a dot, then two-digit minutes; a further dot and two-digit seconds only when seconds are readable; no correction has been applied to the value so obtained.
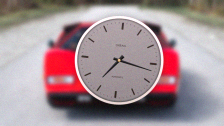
7.17
